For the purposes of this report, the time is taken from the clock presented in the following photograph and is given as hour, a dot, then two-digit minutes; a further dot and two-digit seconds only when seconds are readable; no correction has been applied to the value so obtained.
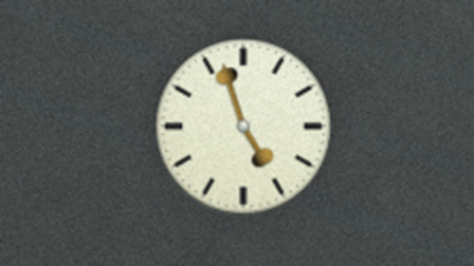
4.57
